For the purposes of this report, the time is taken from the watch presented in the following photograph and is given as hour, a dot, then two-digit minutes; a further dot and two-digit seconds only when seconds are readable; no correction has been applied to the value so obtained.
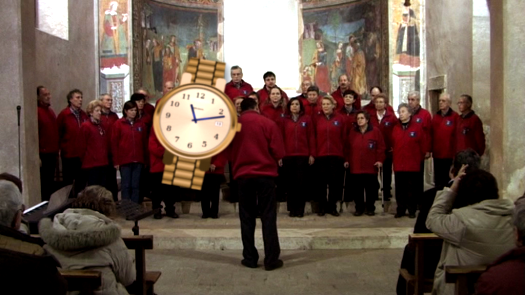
11.12
